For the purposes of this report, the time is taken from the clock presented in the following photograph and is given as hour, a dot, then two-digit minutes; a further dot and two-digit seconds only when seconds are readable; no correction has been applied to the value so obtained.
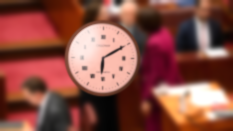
6.10
